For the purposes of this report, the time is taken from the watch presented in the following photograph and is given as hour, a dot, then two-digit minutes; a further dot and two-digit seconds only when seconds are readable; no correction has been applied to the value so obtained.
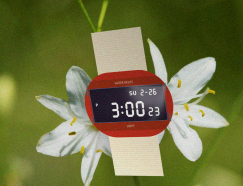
3.00.23
